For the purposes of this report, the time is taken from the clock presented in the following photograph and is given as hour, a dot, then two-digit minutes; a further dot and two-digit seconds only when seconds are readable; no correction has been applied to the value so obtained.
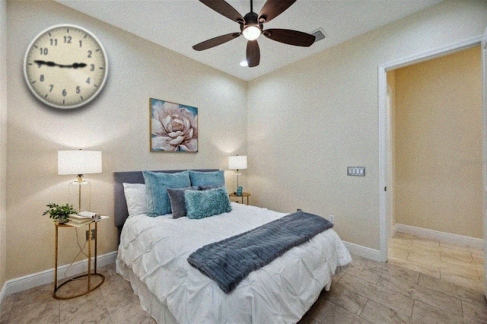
2.46
